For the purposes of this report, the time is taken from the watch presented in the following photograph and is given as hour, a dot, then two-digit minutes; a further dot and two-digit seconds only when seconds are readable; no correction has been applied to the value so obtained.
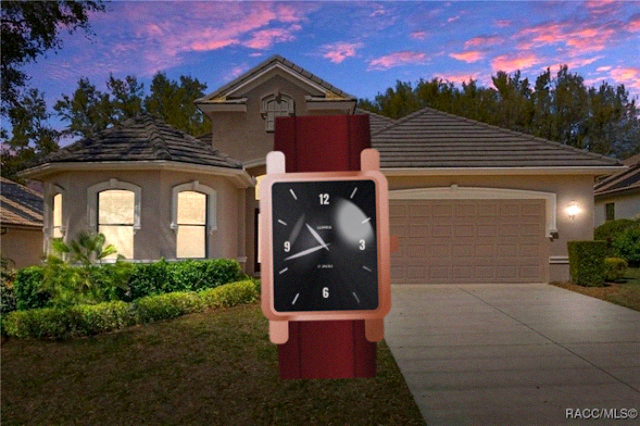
10.42
